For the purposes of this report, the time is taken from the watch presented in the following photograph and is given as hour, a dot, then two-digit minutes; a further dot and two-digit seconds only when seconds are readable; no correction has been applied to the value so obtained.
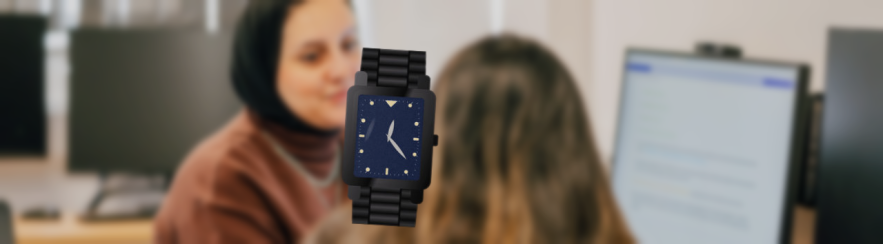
12.23
